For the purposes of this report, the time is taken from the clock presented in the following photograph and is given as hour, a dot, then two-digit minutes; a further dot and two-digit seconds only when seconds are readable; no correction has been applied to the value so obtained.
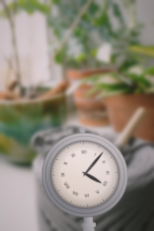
4.07
